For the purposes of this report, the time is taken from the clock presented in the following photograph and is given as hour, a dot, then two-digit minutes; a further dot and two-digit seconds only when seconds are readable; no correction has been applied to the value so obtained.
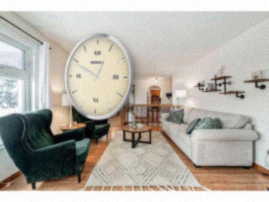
12.49
